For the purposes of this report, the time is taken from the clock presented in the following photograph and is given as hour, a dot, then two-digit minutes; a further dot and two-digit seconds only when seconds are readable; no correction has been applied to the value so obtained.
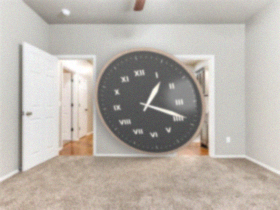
1.19
